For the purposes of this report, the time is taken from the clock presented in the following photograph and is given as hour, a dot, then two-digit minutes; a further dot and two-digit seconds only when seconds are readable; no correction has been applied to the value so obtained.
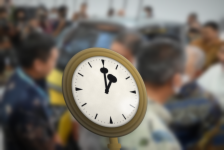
1.00
